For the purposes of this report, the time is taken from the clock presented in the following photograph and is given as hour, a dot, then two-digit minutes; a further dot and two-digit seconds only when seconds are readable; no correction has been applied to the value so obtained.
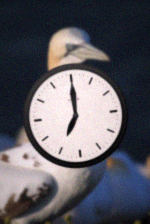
7.00
